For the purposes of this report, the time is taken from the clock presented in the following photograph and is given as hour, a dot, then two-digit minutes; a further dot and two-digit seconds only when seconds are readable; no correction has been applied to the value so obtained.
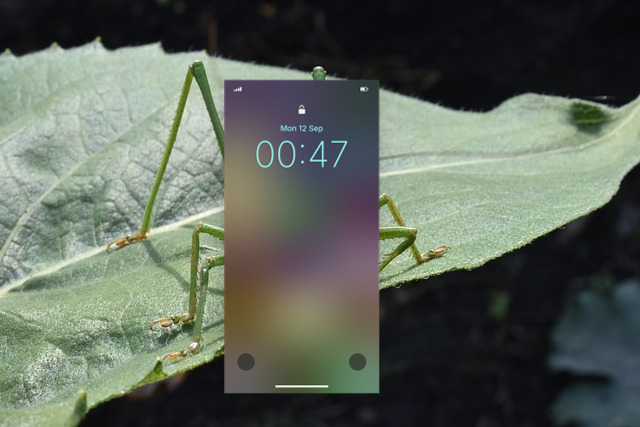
0.47
